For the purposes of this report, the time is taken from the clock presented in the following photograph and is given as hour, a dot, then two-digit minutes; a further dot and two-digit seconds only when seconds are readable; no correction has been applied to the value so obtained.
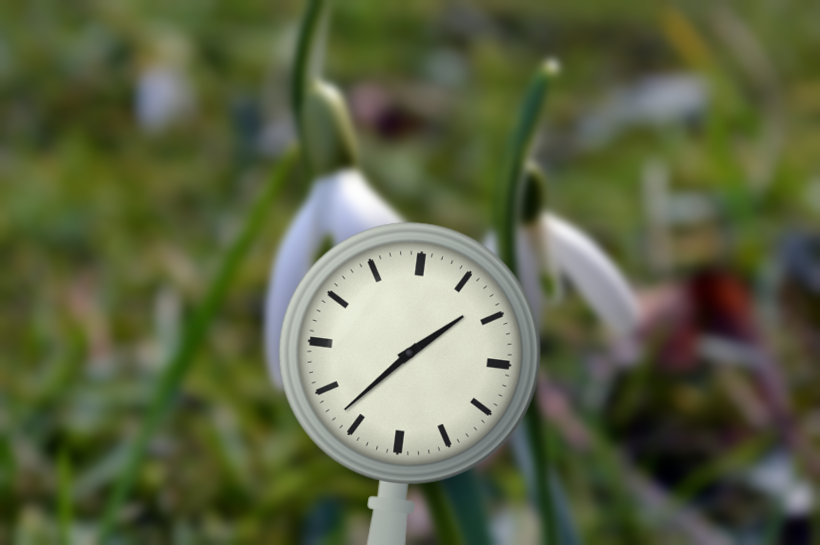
1.37
